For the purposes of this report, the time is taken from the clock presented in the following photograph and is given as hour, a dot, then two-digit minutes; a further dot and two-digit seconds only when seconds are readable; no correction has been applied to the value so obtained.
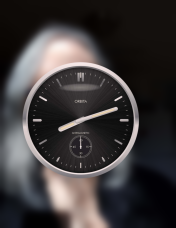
8.12
